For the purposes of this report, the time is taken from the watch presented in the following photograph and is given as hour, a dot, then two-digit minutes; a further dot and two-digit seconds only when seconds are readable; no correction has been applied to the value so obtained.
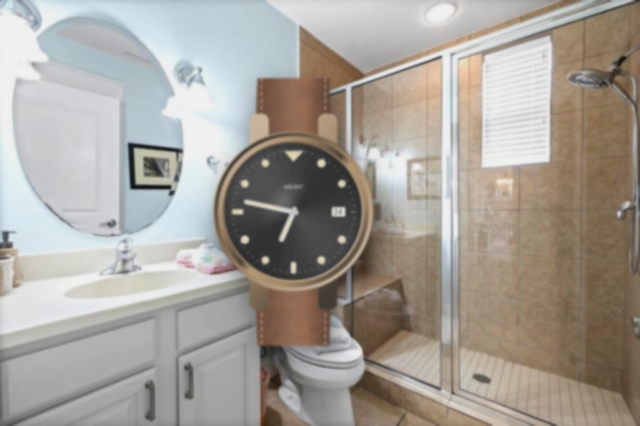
6.47
